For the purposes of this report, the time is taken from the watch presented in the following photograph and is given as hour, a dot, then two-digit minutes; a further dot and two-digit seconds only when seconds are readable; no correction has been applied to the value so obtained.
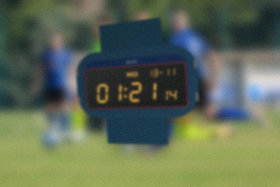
1.21
